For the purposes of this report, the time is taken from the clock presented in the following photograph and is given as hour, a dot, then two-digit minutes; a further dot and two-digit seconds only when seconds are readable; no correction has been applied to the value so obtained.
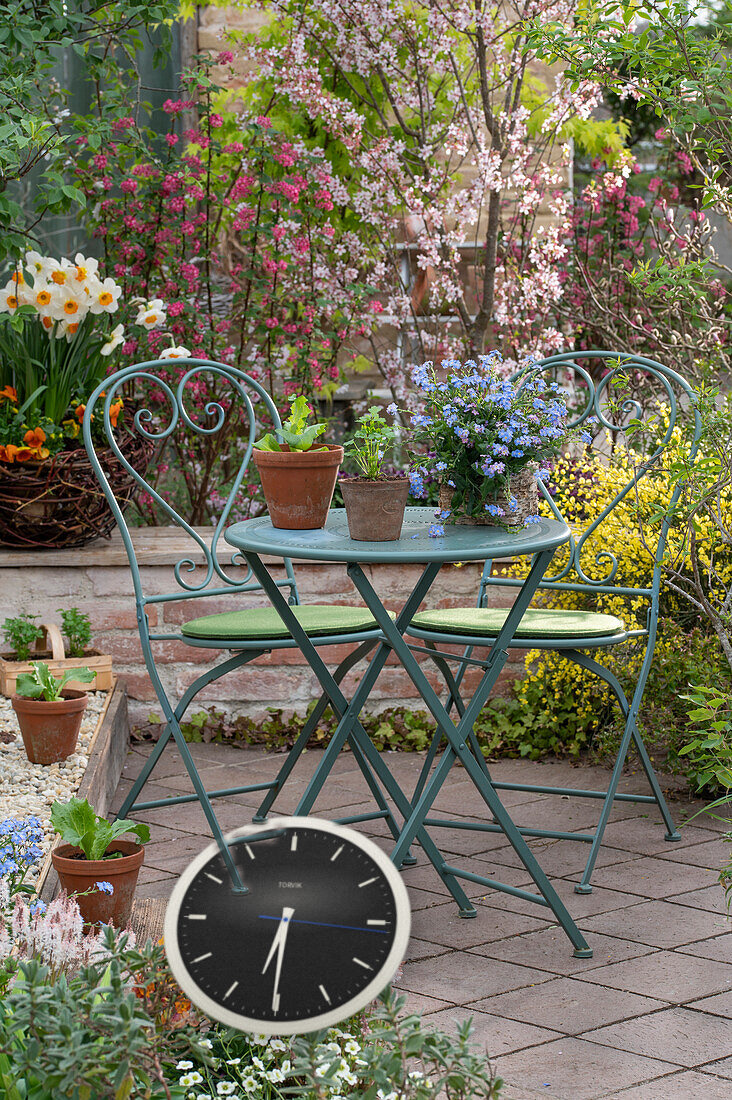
6.30.16
